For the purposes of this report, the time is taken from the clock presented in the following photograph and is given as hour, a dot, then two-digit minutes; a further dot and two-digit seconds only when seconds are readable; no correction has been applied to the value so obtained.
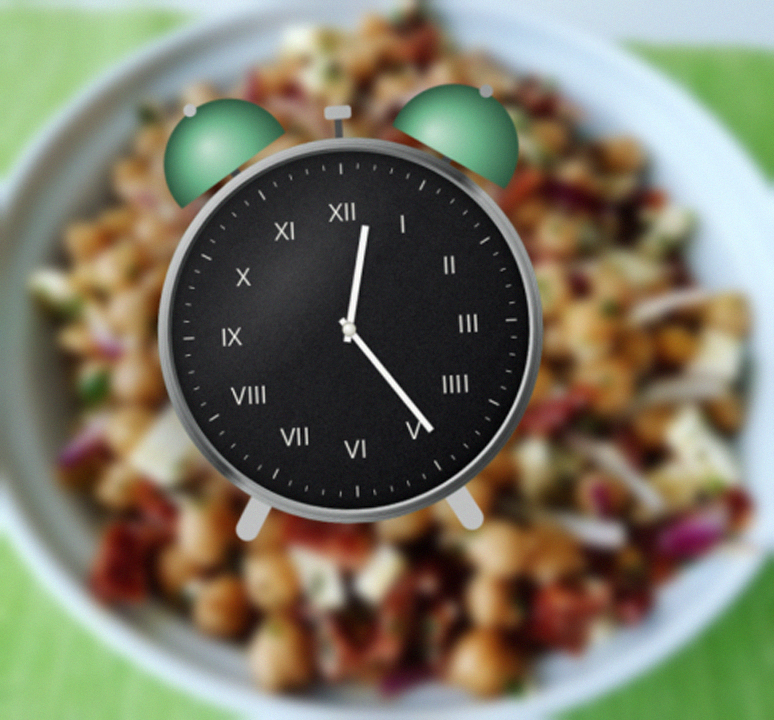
12.24
